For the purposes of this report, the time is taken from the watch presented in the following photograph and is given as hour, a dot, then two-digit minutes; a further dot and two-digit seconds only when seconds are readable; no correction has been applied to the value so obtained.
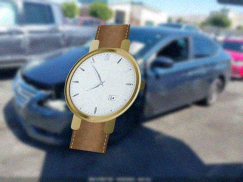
7.54
